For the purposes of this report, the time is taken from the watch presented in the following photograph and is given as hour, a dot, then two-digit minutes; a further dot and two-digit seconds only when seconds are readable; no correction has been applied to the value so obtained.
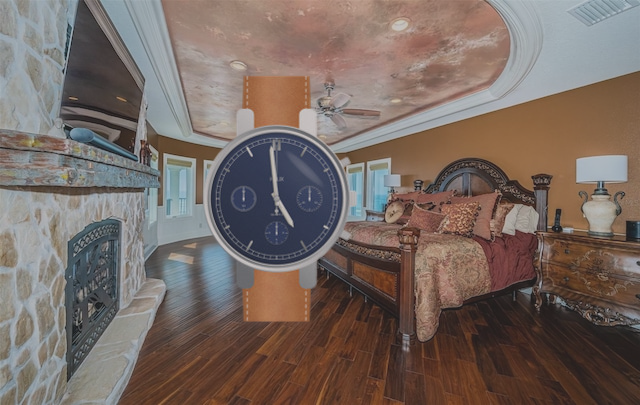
4.59
